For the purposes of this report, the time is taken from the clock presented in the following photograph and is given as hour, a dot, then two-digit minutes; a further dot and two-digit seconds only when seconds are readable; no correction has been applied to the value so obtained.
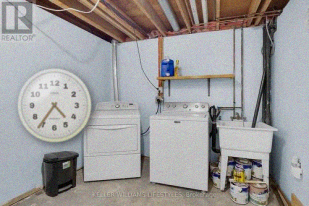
4.36
